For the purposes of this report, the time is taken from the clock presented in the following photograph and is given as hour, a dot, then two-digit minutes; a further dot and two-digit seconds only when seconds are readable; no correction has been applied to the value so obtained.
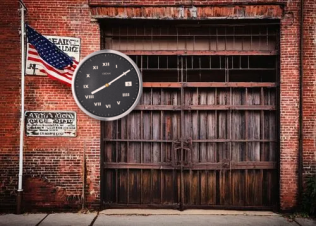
8.10
